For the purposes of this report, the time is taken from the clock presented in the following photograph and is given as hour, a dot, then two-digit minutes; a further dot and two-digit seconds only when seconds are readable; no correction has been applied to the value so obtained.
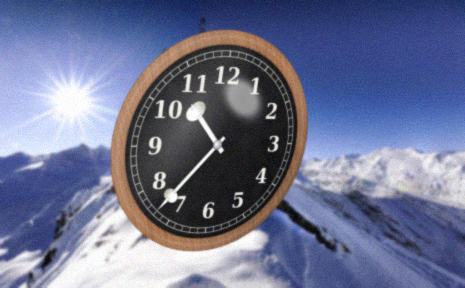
10.37
